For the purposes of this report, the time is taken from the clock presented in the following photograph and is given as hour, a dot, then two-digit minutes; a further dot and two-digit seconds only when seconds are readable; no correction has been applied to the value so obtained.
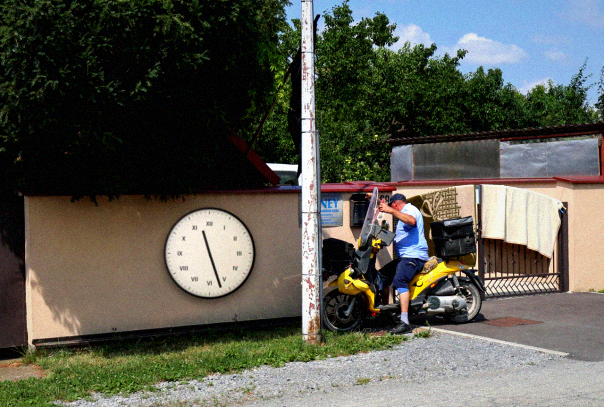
11.27
